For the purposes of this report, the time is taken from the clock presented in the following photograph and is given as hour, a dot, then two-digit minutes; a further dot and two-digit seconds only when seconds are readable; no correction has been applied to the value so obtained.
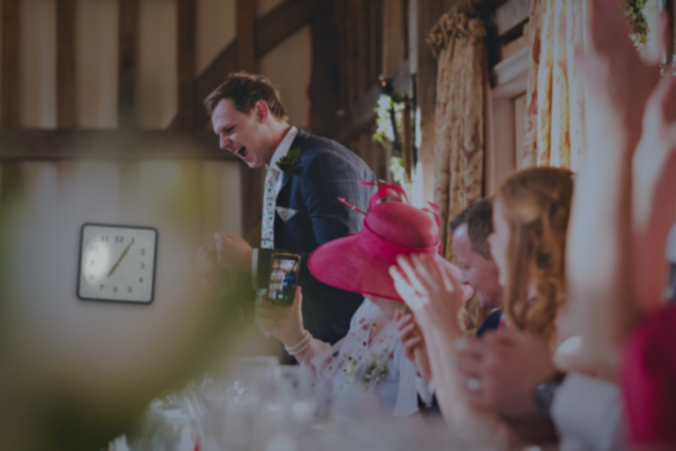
7.05
